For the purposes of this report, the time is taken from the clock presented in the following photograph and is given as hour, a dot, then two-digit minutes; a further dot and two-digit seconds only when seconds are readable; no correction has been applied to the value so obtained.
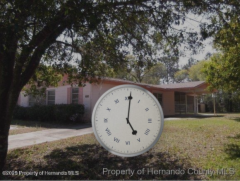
5.01
